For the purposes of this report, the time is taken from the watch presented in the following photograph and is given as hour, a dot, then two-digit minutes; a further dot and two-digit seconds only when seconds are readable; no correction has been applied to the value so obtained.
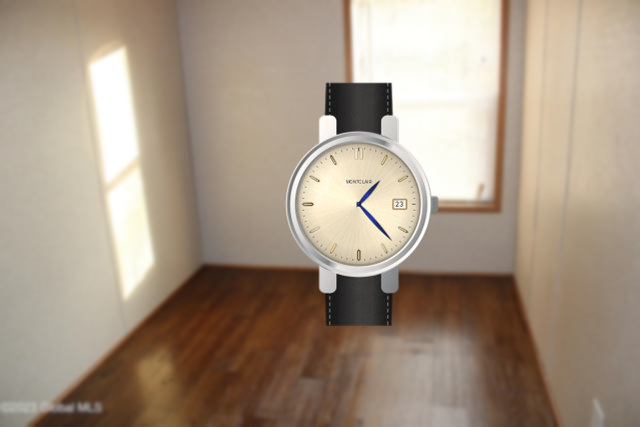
1.23
